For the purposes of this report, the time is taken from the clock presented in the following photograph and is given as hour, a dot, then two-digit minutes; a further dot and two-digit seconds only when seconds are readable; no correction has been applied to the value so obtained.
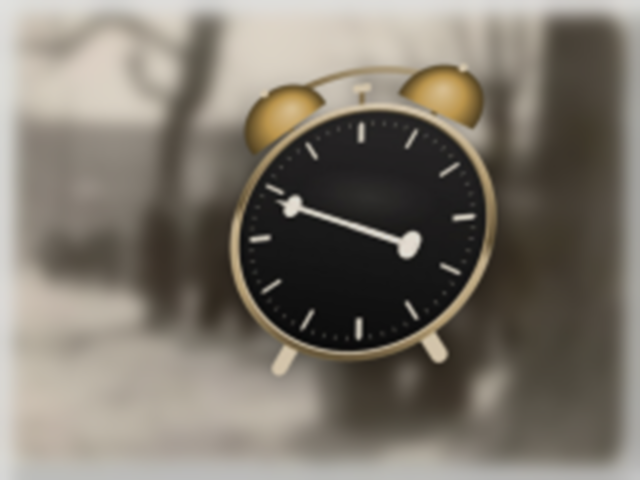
3.49
